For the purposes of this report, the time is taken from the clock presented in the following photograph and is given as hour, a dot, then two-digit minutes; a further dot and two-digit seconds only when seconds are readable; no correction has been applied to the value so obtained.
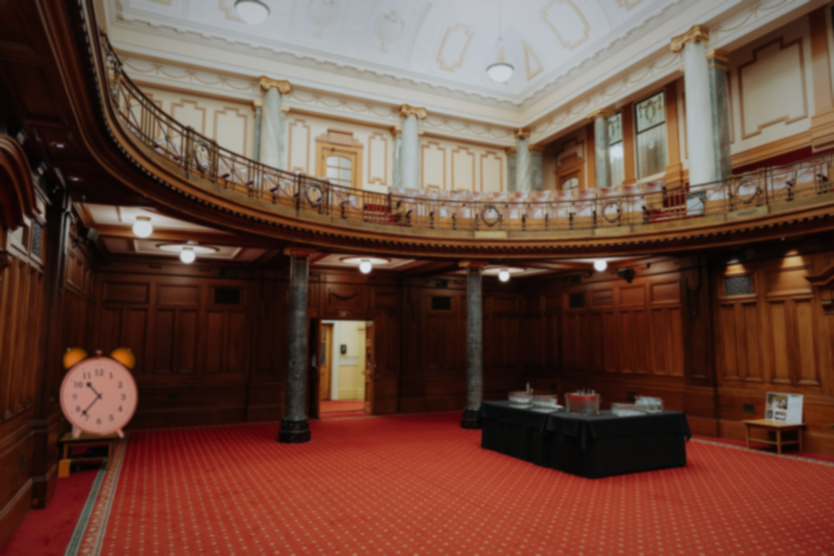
10.37
